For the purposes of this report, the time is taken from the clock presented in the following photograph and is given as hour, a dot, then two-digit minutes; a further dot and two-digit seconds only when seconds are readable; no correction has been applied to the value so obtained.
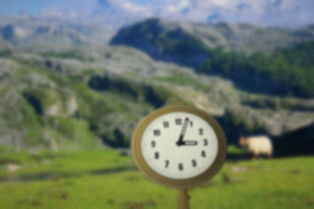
3.03
